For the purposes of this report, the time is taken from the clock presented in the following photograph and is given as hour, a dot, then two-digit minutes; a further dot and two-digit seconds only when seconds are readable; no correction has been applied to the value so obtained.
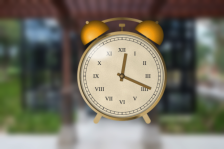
12.19
